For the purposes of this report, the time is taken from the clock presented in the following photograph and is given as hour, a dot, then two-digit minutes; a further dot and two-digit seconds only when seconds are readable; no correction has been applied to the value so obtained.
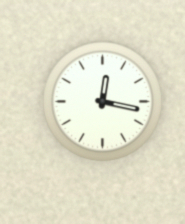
12.17
